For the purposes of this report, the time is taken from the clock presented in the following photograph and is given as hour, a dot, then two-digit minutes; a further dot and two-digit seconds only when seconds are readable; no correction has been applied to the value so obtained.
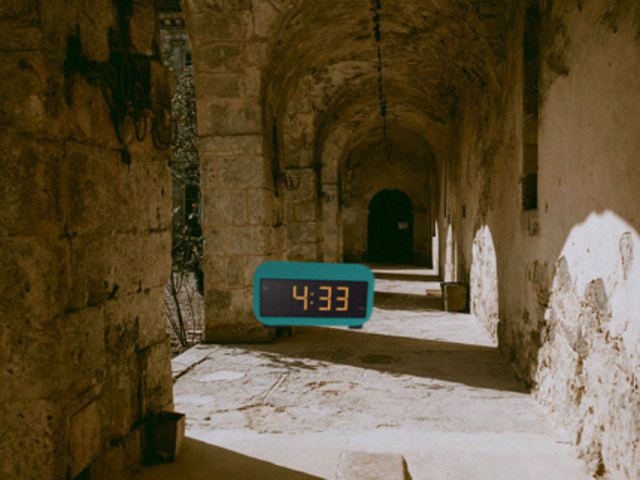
4.33
